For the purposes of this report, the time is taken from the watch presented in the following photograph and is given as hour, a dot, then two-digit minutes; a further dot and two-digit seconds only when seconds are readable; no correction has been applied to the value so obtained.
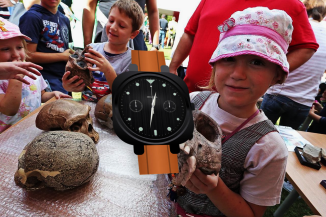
12.32
